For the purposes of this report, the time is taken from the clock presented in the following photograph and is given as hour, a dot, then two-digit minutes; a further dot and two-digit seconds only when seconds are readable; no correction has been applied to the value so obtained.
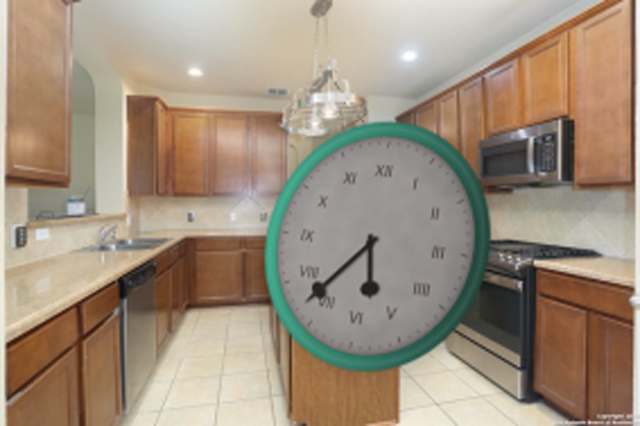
5.37
